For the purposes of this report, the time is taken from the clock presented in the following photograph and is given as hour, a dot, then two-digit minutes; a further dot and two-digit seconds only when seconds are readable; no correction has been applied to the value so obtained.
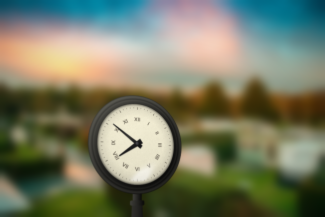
7.51
